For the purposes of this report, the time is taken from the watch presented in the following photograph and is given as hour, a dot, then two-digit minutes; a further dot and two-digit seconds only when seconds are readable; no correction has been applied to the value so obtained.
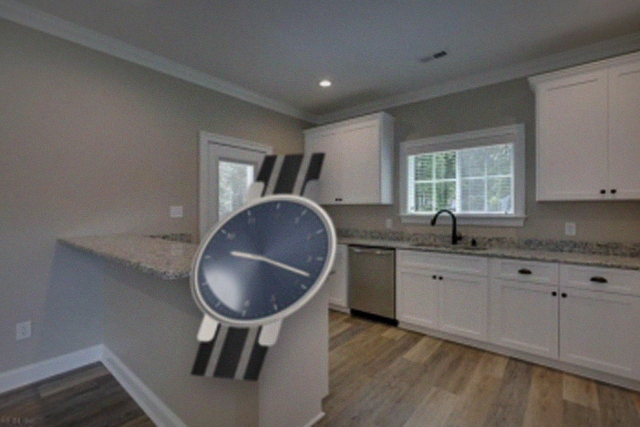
9.18
